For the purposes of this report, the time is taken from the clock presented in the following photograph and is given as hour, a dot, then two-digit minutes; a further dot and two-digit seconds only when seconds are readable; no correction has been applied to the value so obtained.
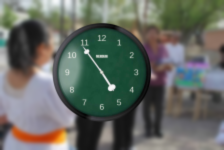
4.54
